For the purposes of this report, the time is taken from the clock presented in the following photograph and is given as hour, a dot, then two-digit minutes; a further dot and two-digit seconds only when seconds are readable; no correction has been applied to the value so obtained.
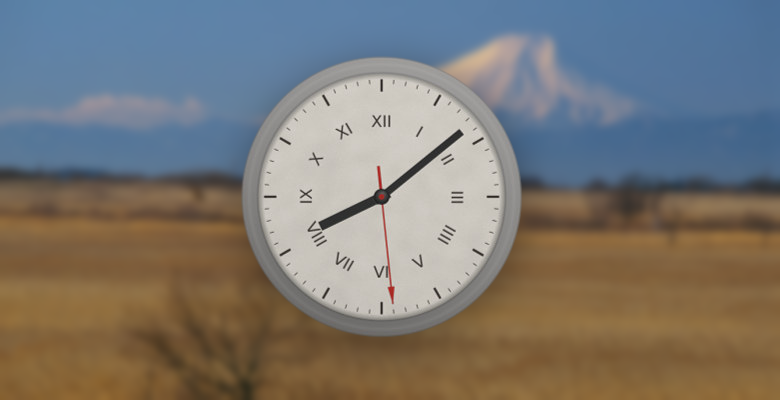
8.08.29
